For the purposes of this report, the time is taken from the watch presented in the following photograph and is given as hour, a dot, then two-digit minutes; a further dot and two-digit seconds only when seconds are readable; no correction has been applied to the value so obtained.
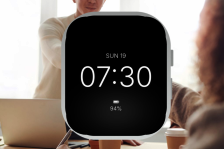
7.30
